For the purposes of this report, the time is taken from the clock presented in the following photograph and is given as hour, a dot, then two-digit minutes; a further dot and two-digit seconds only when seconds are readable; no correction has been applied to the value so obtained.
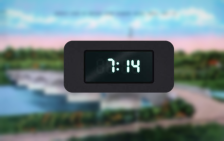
7.14
